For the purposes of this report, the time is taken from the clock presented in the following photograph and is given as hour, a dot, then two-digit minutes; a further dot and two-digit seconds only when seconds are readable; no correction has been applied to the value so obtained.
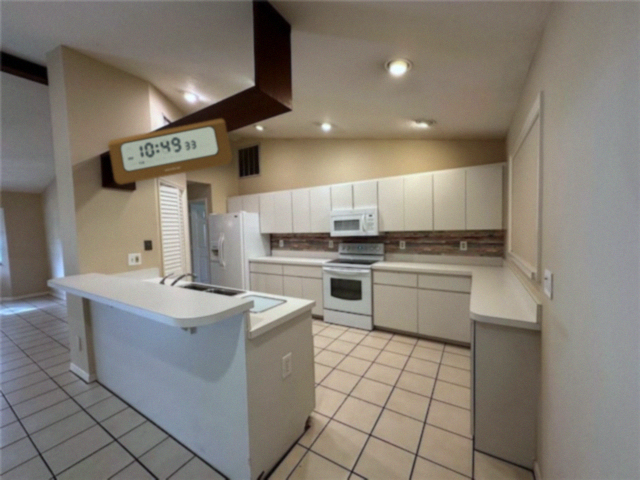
10.49
